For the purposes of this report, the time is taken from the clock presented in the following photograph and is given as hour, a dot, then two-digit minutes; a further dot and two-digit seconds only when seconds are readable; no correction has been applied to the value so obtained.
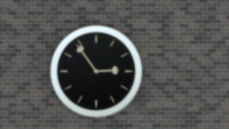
2.54
